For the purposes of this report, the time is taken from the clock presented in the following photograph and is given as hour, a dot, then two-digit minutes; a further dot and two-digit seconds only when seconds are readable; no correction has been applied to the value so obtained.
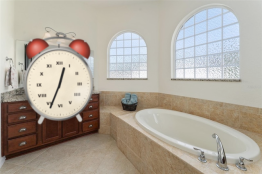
12.34
